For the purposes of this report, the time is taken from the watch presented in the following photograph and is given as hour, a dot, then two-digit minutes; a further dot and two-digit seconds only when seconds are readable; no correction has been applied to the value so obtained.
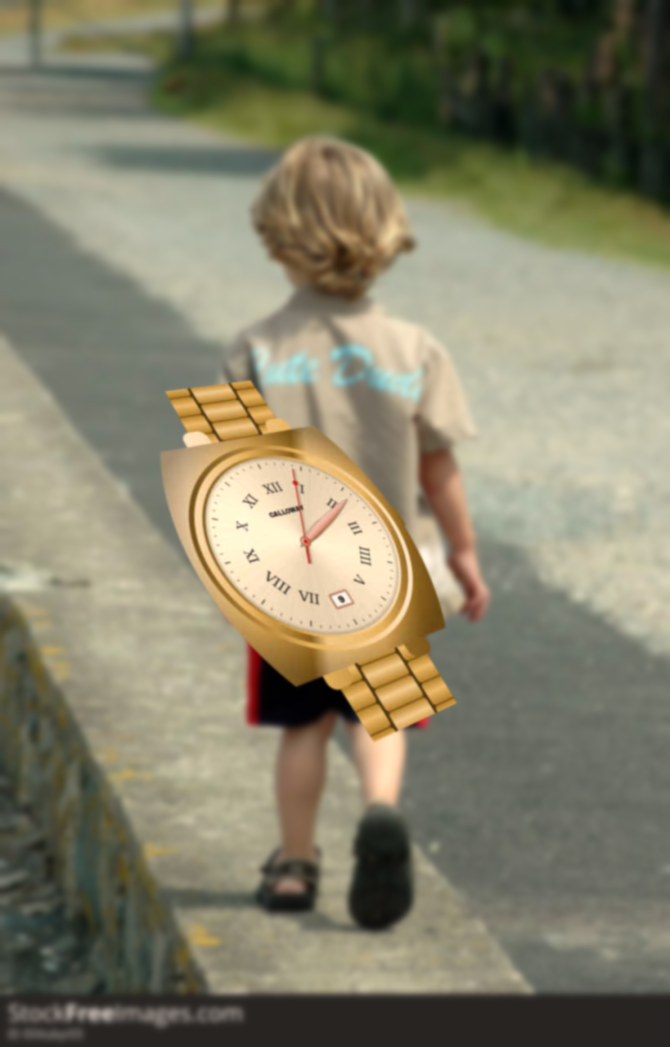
2.11.04
